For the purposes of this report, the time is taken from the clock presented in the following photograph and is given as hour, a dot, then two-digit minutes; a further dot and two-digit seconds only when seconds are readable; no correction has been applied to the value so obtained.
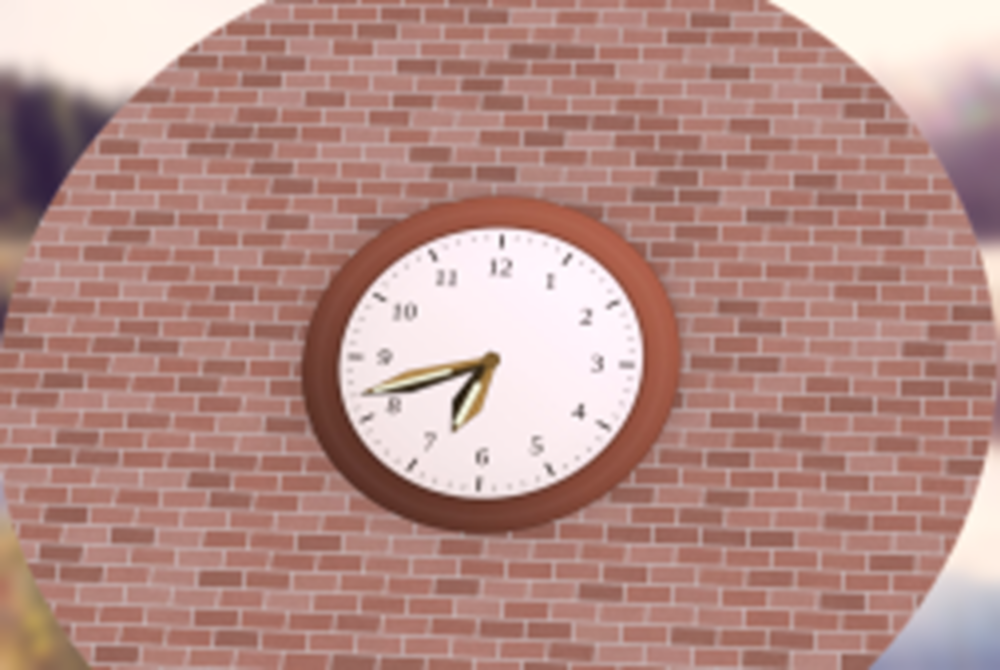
6.42
